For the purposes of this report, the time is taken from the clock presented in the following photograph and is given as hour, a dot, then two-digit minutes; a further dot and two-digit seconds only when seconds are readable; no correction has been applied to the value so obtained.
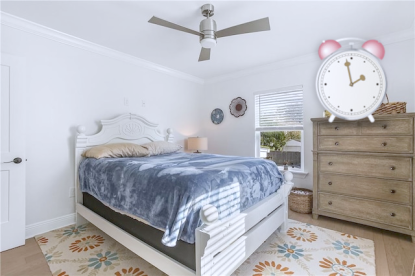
1.58
